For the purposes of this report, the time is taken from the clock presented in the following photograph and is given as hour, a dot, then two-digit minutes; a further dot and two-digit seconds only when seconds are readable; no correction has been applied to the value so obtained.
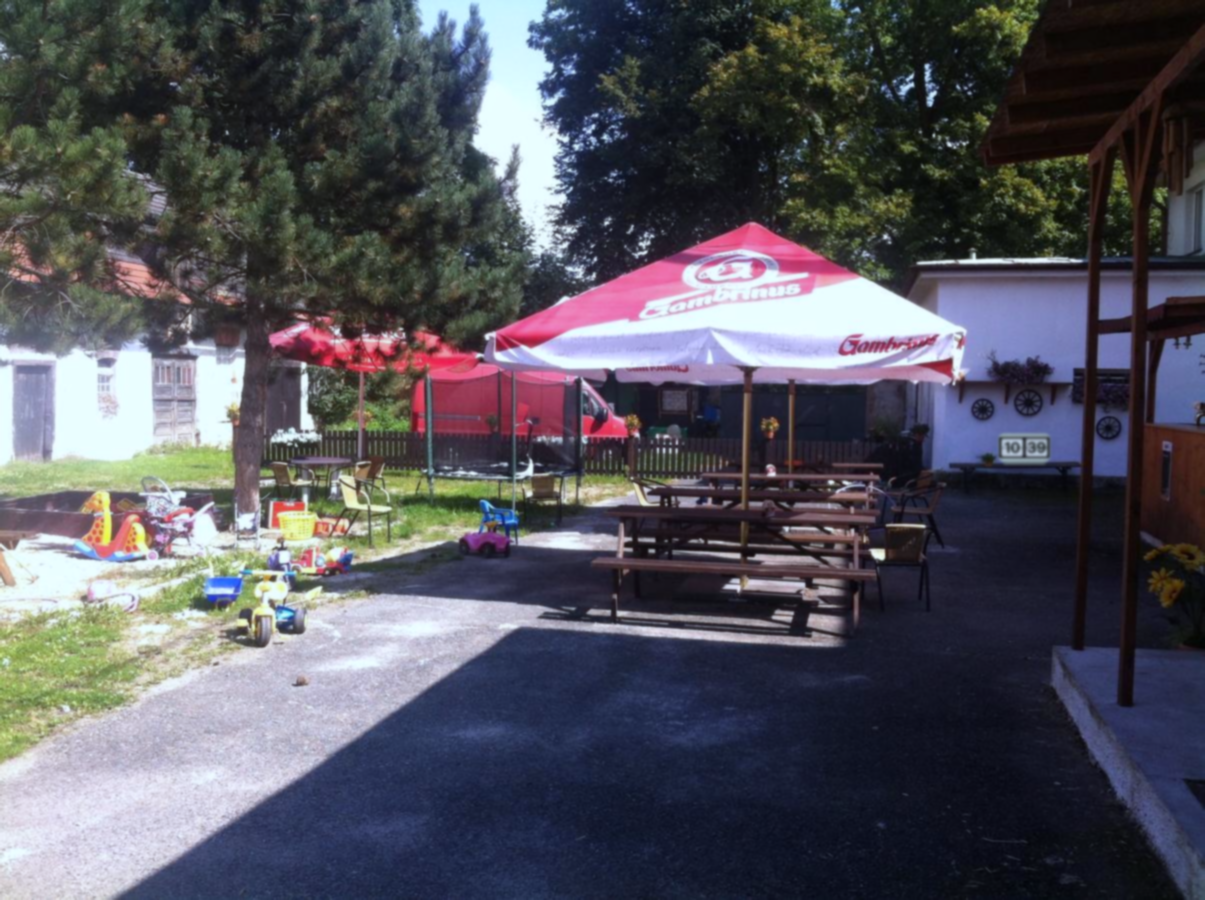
10.39
